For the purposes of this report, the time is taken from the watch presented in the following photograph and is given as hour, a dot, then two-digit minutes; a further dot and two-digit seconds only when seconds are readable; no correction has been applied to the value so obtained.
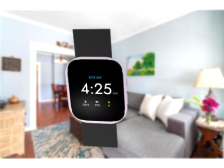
4.25
